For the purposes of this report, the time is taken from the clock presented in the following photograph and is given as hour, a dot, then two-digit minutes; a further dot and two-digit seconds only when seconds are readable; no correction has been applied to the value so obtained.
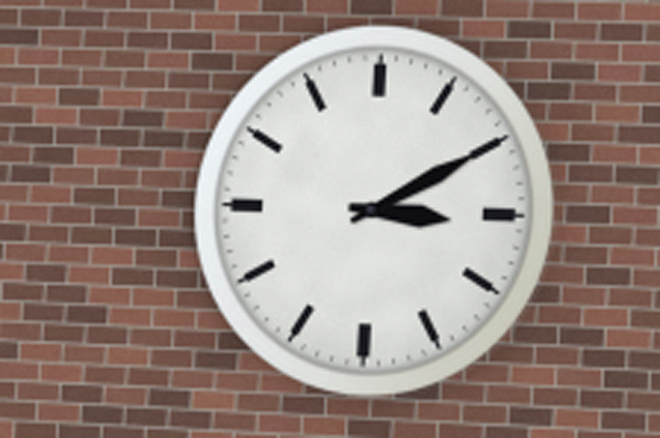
3.10
